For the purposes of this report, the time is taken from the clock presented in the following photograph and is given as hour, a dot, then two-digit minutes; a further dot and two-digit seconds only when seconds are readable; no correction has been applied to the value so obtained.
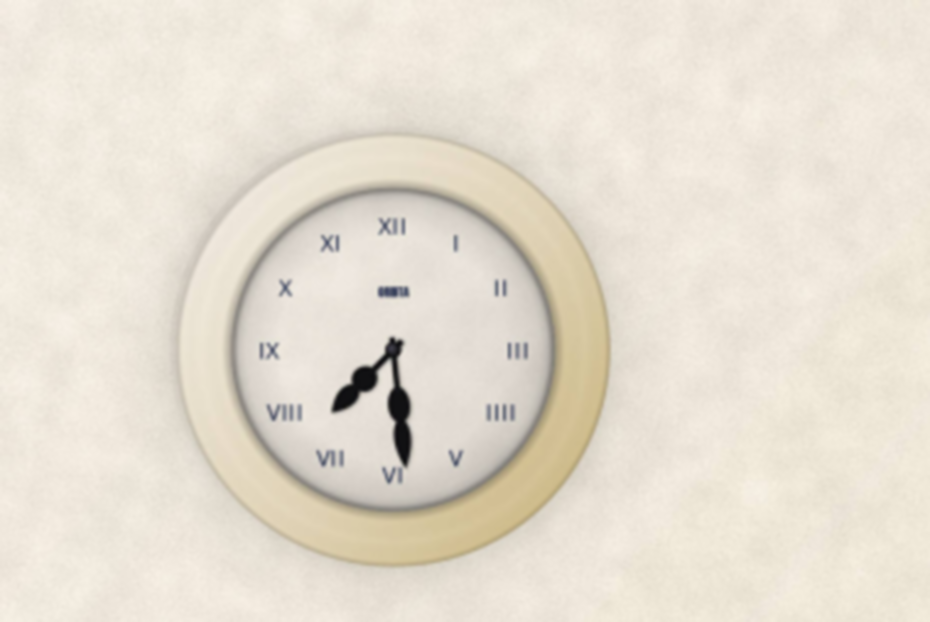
7.29
